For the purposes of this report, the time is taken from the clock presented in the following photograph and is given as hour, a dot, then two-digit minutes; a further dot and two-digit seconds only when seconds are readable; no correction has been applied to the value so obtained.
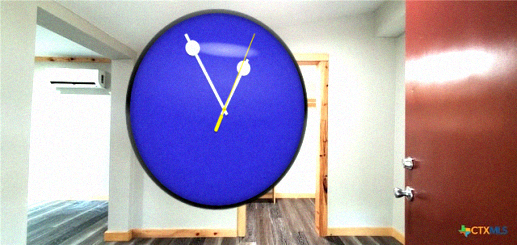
12.55.04
